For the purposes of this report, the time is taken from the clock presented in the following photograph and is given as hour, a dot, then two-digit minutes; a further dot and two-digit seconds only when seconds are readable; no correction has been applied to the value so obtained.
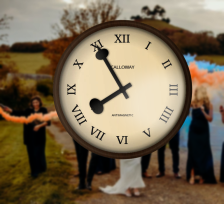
7.55
